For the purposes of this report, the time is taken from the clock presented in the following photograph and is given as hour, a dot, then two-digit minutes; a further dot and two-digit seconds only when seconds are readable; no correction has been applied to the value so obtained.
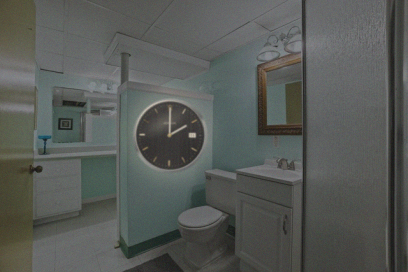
2.00
